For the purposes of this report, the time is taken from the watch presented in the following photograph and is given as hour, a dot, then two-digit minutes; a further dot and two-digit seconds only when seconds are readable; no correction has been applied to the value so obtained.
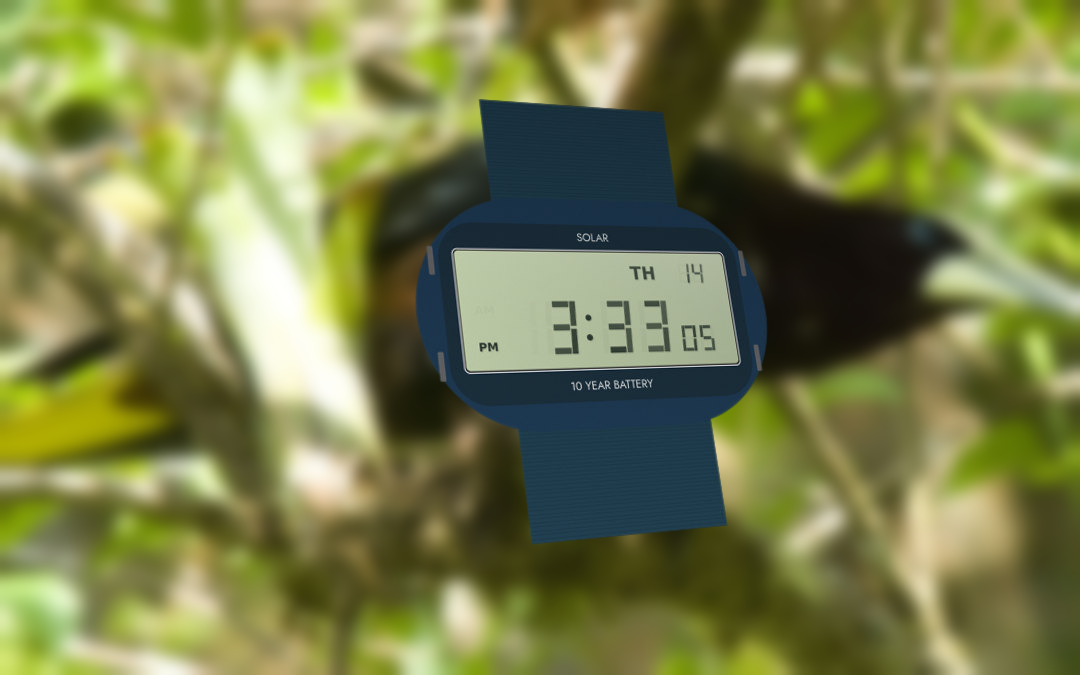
3.33.05
